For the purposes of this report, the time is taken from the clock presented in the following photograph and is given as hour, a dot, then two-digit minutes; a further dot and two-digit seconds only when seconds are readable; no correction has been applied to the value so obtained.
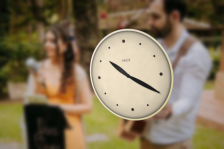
10.20
